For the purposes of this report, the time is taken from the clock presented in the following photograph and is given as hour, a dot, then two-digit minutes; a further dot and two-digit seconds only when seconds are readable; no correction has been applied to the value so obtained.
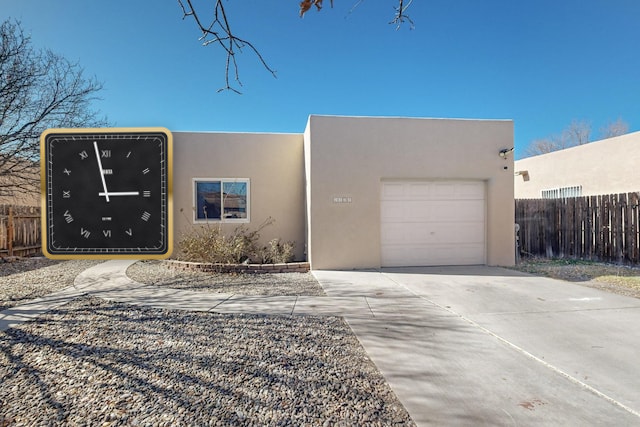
2.58
